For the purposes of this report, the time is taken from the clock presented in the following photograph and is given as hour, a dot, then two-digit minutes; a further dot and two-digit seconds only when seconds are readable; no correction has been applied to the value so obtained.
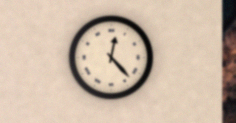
12.23
